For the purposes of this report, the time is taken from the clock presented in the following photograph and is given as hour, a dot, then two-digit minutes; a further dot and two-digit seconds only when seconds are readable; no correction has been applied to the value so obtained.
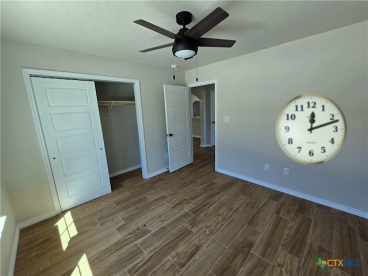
12.12
